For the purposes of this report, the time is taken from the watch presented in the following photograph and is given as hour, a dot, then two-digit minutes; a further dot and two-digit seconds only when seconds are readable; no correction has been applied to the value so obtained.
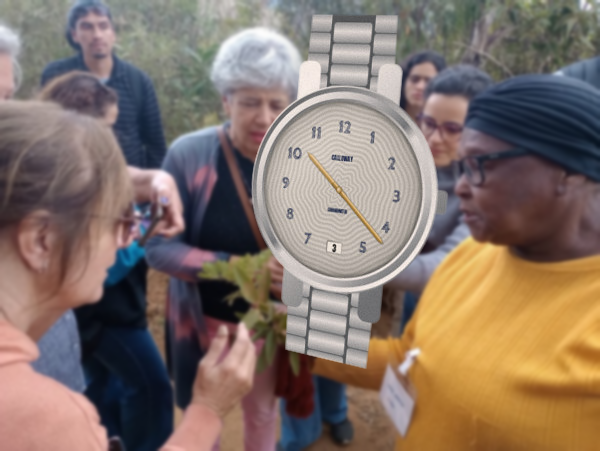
10.22
